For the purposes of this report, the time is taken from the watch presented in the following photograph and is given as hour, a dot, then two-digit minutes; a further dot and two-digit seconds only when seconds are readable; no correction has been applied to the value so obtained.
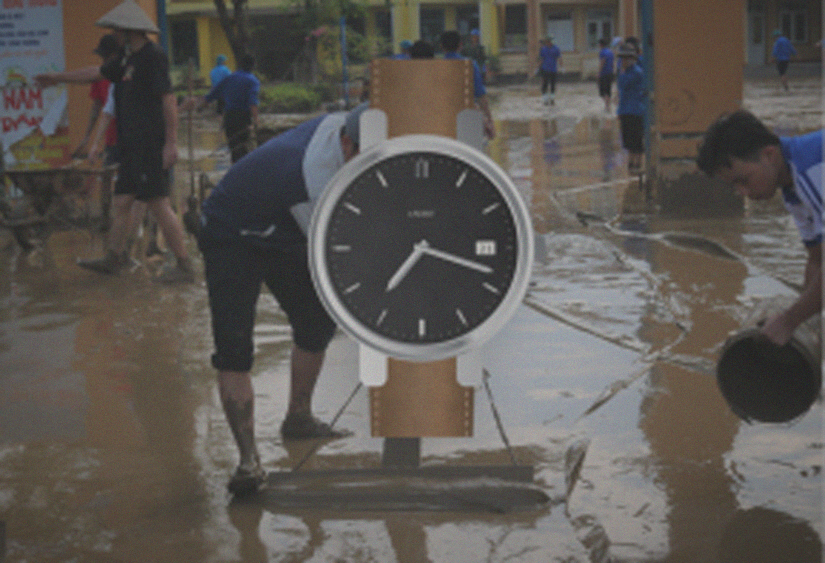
7.18
